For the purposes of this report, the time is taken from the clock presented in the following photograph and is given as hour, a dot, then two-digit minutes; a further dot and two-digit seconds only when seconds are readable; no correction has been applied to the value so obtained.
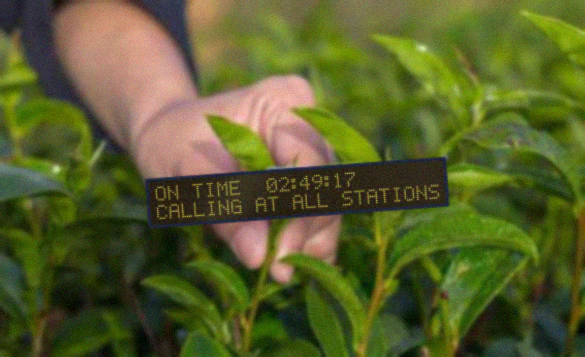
2.49.17
